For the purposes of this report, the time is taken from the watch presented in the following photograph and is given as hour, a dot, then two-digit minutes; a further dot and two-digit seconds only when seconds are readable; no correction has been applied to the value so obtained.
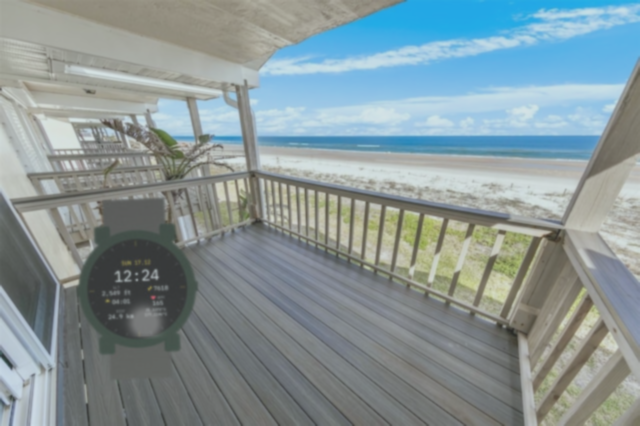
12.24
